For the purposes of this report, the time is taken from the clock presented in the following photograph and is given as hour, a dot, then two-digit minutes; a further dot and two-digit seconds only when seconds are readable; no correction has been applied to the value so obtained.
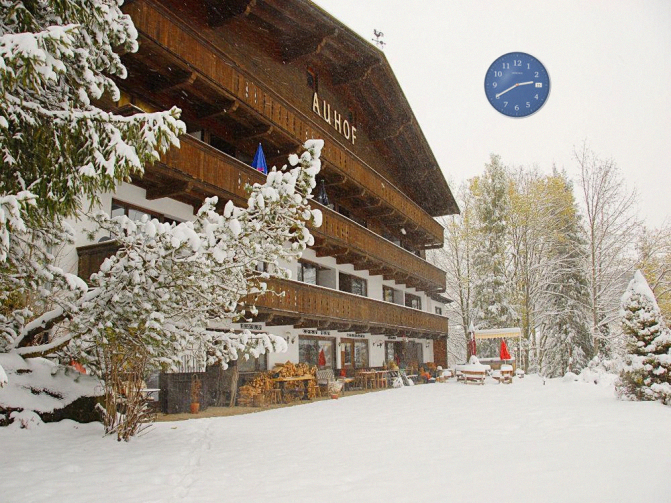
2.40
